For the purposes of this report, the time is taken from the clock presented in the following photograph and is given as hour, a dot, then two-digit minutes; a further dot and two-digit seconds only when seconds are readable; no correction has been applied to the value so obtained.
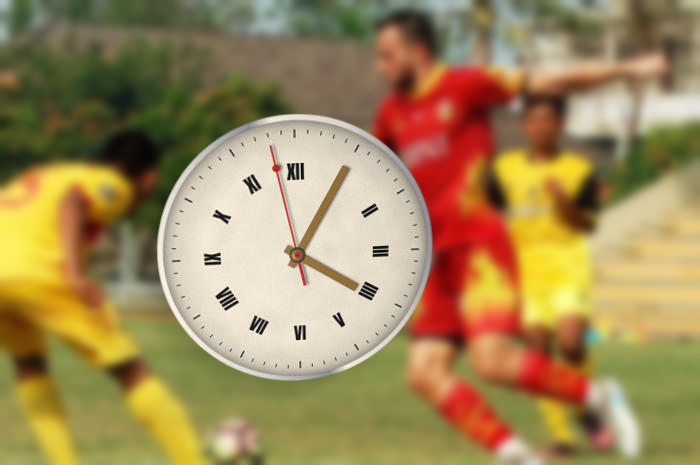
4.04.58
